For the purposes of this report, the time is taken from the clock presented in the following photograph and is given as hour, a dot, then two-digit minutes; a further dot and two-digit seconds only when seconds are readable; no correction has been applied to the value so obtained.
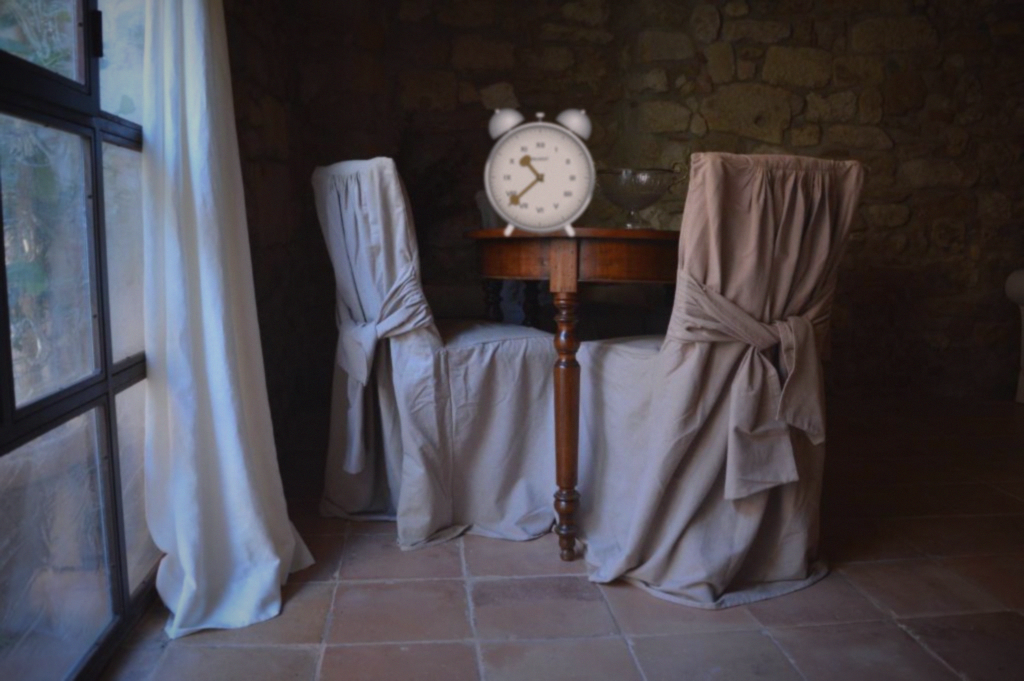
10.38
